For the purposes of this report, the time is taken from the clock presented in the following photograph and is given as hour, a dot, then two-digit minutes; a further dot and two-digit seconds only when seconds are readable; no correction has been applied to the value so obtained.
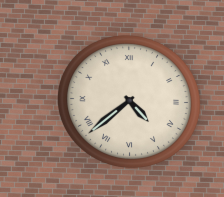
4.38
